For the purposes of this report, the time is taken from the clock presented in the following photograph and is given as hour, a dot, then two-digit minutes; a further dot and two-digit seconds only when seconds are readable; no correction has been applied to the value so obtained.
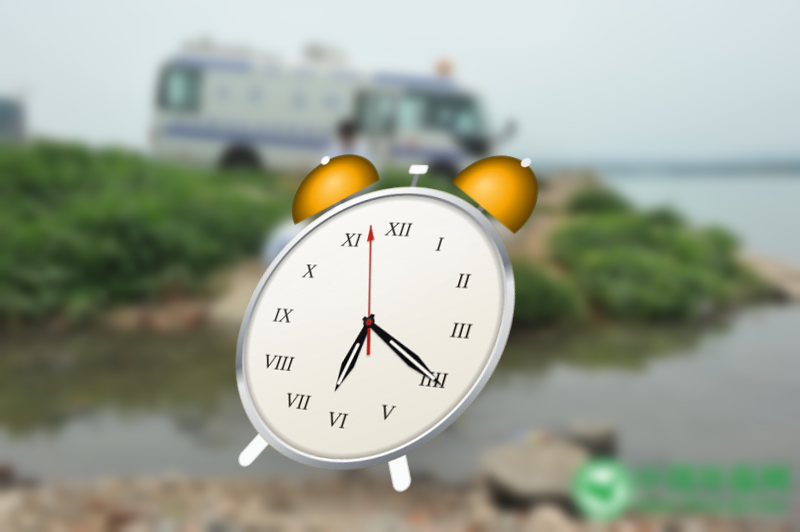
6.19.57
